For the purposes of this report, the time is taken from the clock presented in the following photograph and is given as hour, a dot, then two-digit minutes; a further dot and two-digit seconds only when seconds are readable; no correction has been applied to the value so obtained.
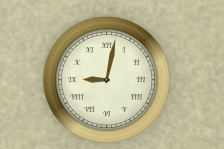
9.02
